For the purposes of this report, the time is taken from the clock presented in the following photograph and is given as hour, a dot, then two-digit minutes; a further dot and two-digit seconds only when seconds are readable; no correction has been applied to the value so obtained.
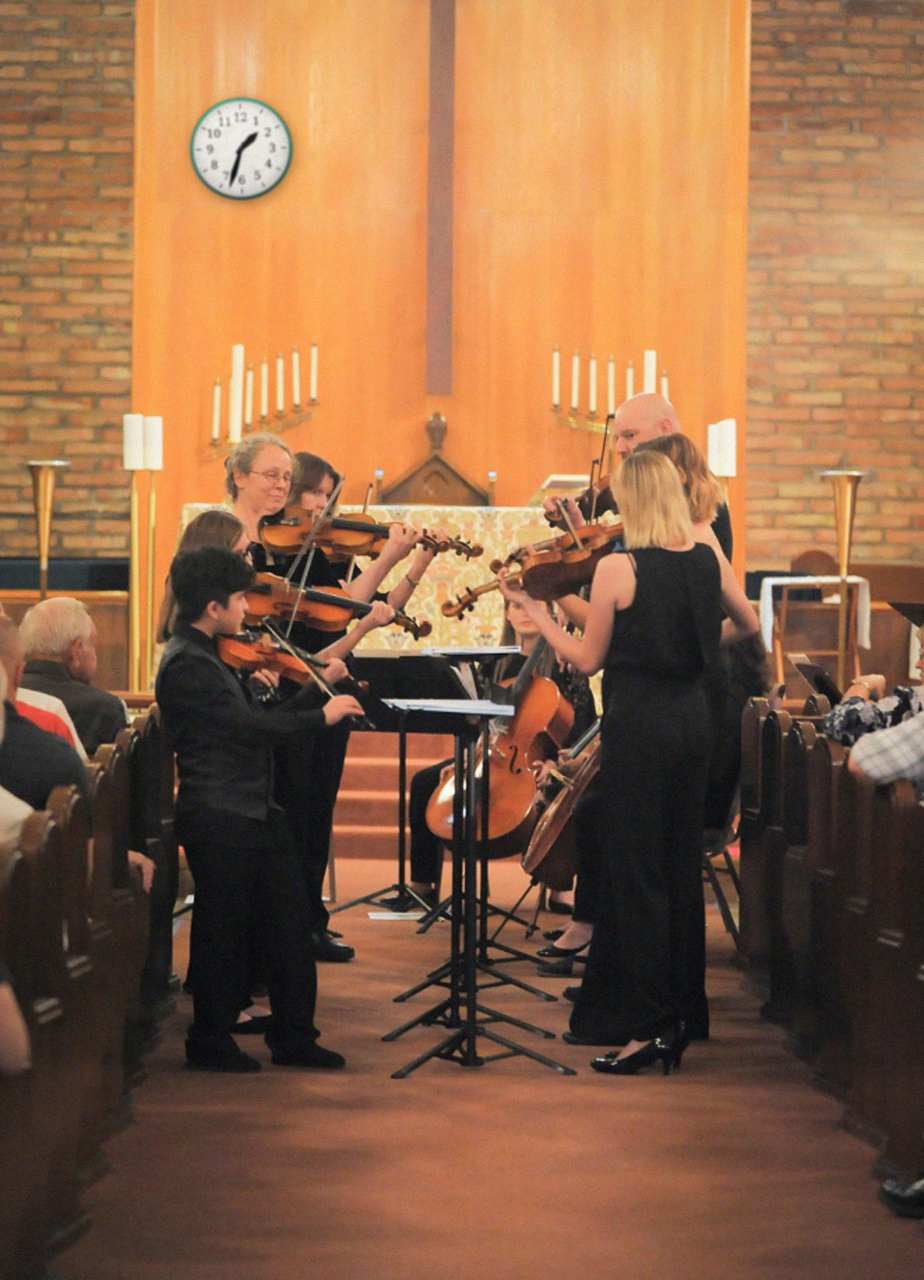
1.33
